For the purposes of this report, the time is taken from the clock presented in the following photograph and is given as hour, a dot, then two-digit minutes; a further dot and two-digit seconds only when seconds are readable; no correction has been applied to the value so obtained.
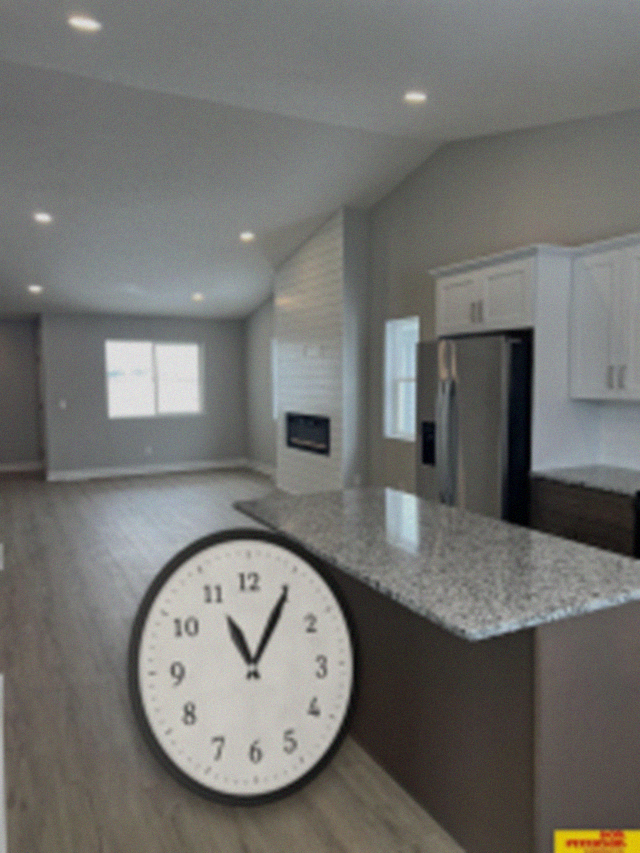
11.05
